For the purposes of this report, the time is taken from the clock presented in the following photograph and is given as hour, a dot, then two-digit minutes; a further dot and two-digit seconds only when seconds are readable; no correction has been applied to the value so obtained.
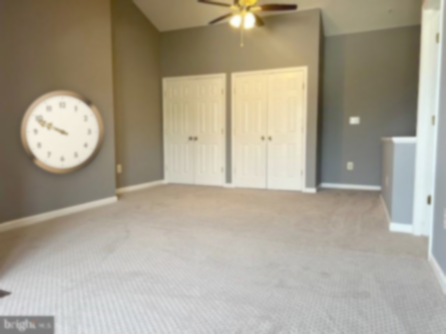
9.49
